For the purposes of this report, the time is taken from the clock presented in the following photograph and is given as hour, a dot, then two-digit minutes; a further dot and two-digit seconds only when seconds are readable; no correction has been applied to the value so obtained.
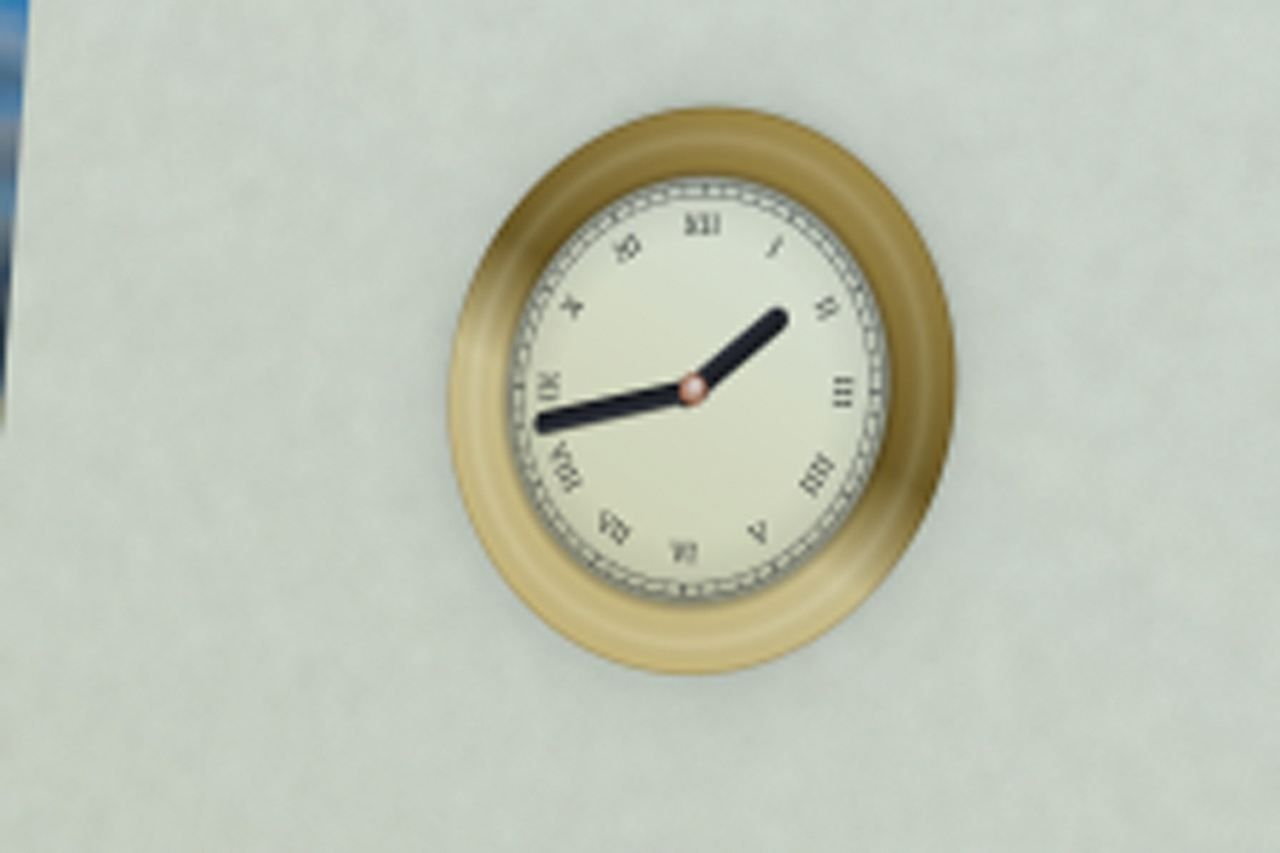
1.43
